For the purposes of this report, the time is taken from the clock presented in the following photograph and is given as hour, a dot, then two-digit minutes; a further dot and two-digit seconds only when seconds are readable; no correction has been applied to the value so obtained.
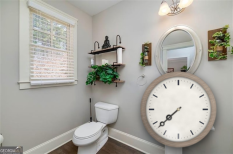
7.38
